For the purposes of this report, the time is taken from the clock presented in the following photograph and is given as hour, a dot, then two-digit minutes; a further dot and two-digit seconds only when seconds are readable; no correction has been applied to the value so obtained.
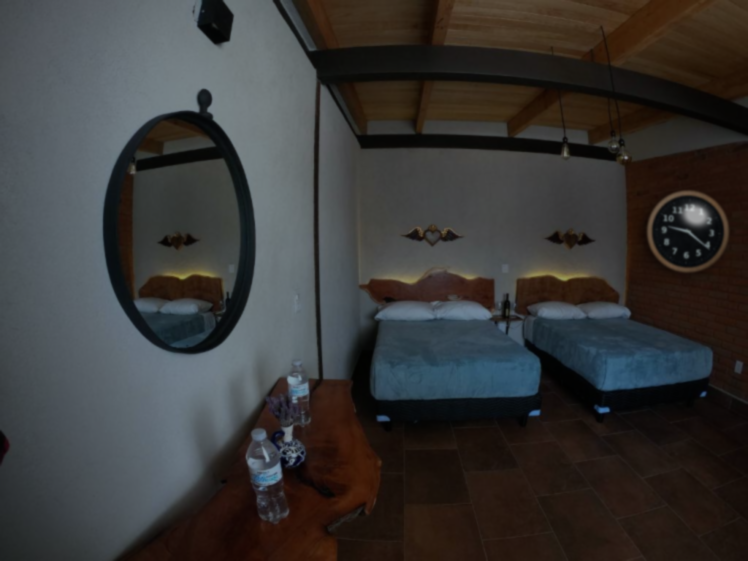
9.21
